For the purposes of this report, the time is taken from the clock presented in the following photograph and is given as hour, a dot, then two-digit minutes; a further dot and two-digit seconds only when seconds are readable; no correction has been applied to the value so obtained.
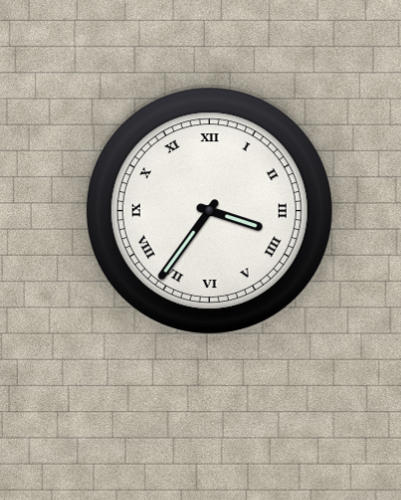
3.36
